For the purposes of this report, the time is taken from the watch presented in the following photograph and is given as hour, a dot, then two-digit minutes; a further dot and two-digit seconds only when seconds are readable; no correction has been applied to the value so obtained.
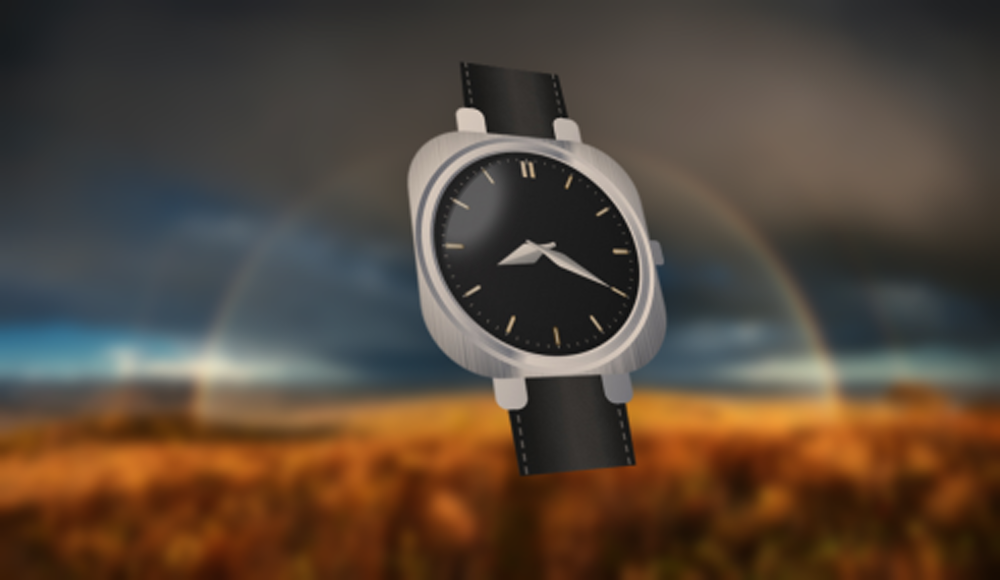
8.20
